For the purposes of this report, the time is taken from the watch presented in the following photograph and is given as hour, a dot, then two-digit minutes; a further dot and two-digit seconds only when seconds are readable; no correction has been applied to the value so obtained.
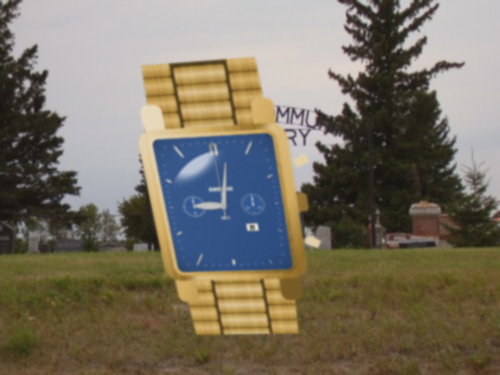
9.02
